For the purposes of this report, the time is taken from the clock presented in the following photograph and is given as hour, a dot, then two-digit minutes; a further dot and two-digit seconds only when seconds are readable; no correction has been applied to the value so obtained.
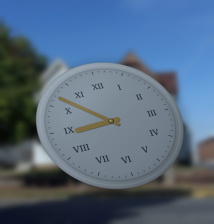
8.52
